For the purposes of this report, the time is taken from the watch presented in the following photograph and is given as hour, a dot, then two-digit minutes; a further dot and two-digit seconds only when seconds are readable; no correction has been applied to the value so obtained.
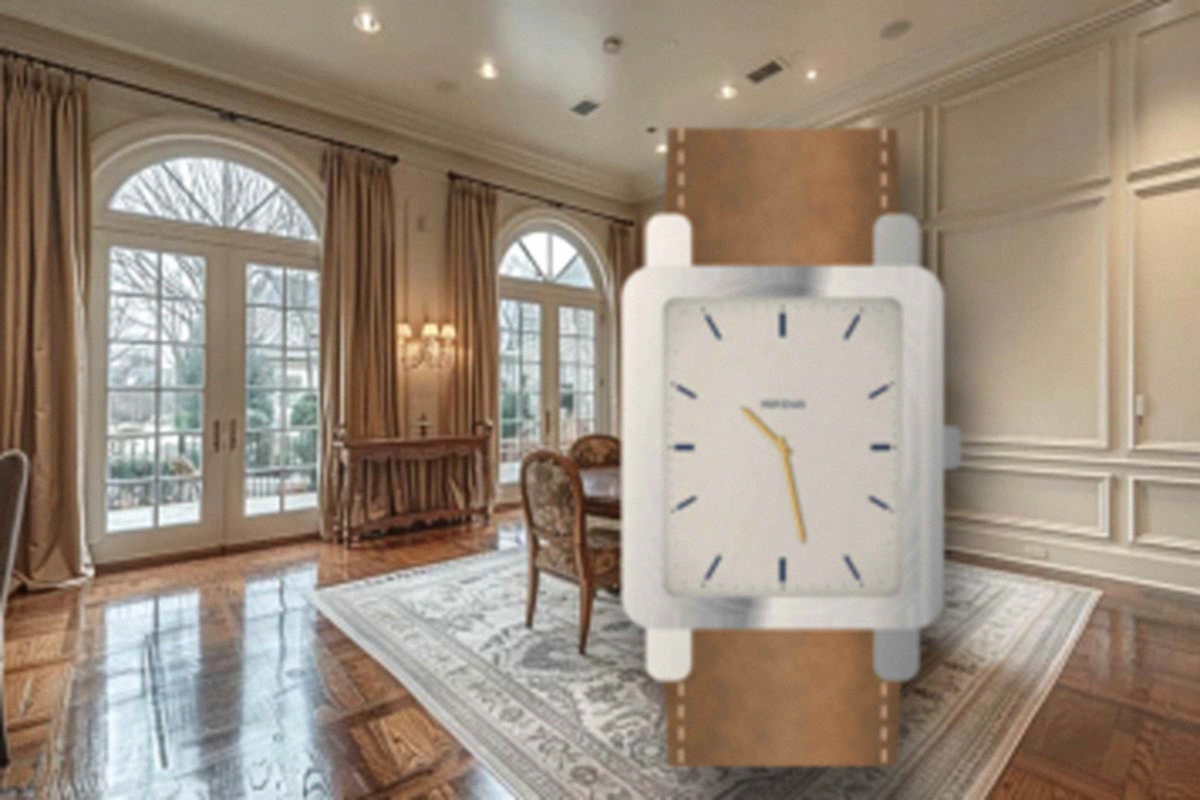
10.28
